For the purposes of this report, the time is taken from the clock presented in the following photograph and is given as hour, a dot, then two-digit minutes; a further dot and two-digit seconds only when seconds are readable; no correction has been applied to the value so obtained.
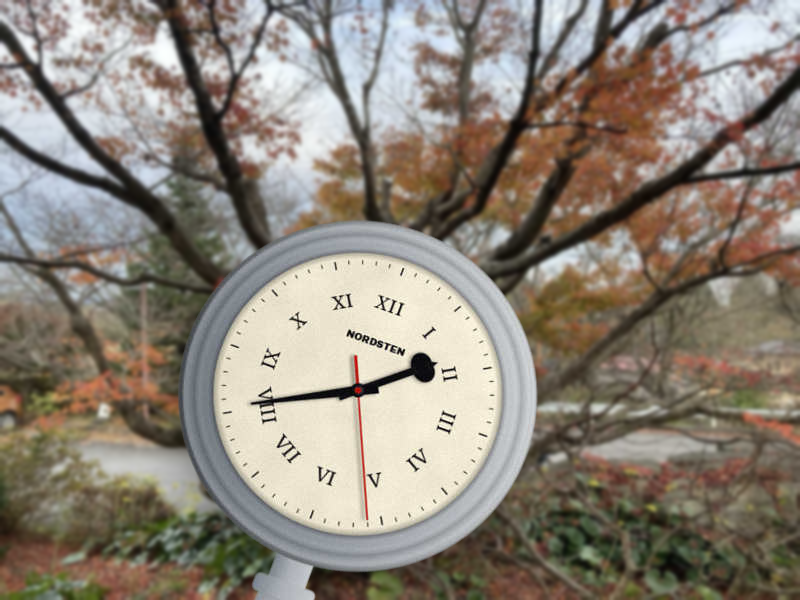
1.40.26
